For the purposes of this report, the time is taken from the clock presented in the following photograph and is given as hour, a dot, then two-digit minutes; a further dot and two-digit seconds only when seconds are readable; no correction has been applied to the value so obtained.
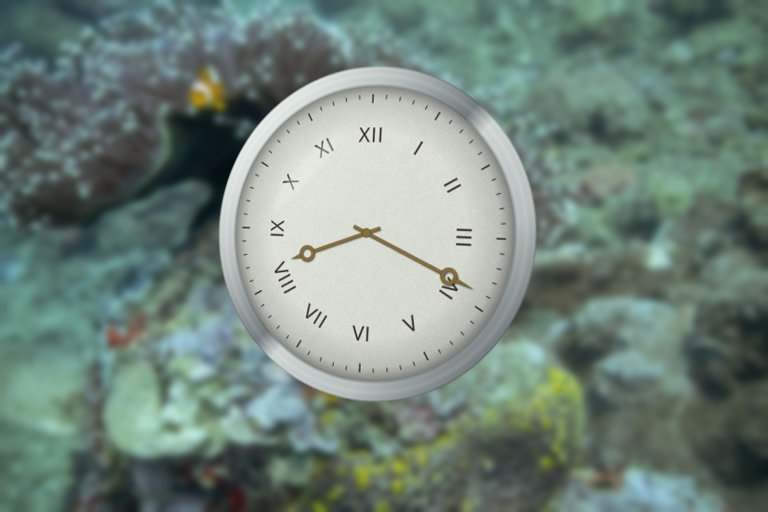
8.19
